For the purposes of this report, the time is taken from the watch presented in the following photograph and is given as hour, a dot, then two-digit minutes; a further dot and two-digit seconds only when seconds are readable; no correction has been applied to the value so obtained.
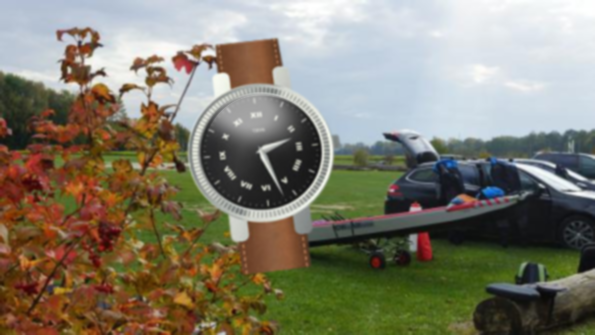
2.27
